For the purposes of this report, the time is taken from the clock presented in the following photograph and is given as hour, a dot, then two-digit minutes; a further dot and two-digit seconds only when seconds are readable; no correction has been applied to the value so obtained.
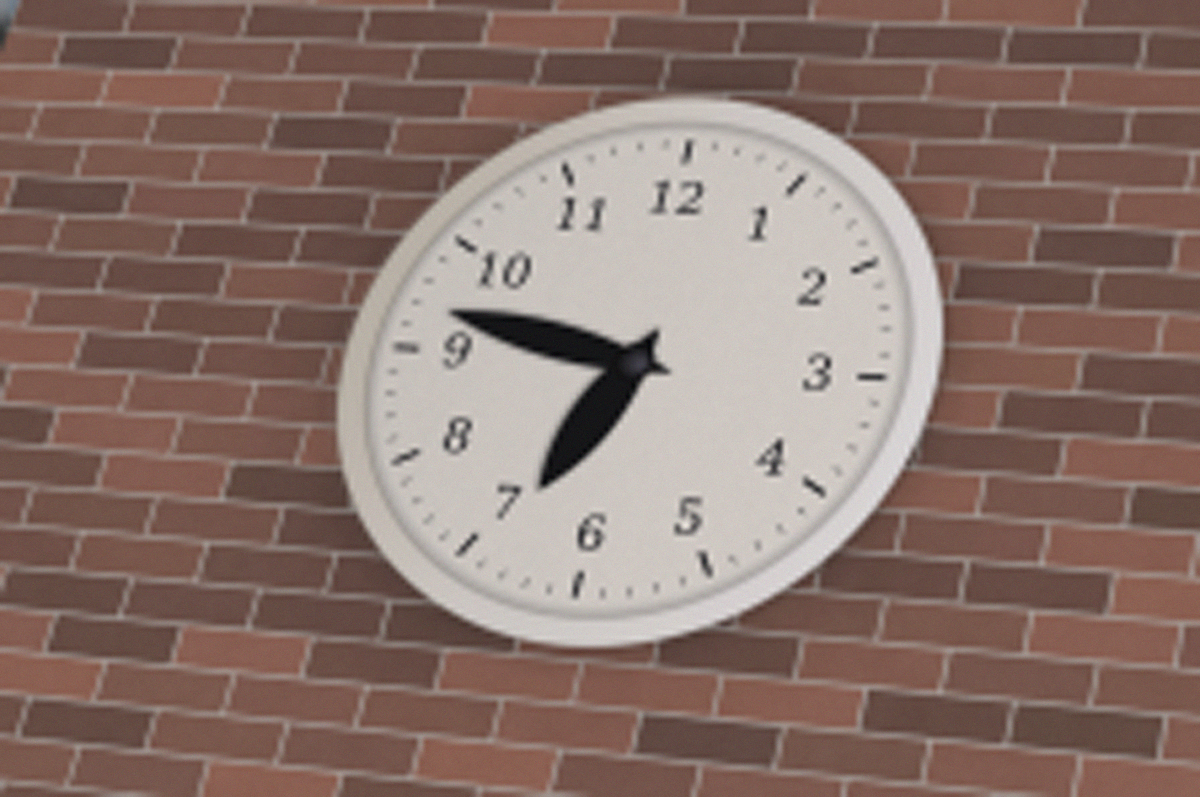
6.47
